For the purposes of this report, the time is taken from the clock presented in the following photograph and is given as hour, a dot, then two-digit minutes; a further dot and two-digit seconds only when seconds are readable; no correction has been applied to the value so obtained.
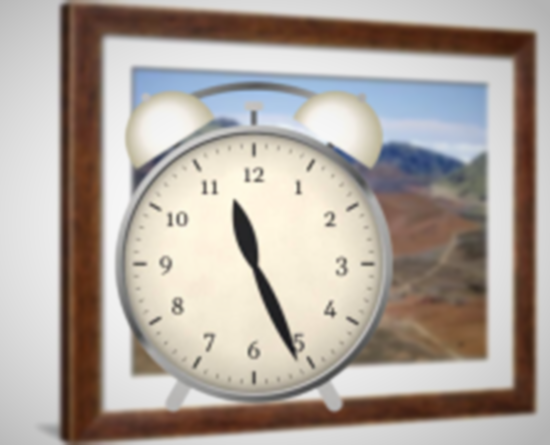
11.26
